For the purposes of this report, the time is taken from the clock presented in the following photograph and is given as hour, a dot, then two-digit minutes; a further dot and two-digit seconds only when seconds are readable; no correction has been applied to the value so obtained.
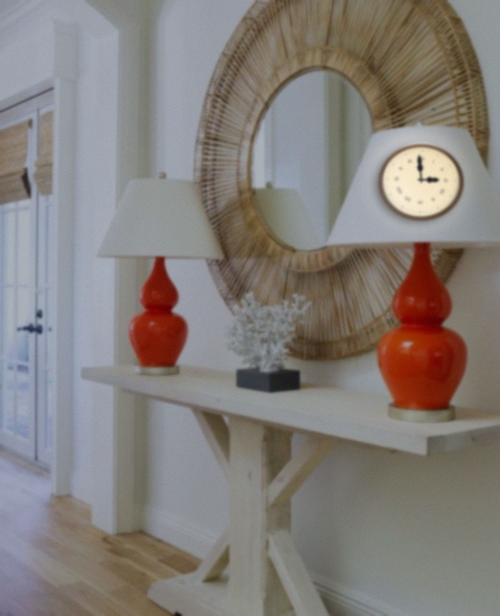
2.59
